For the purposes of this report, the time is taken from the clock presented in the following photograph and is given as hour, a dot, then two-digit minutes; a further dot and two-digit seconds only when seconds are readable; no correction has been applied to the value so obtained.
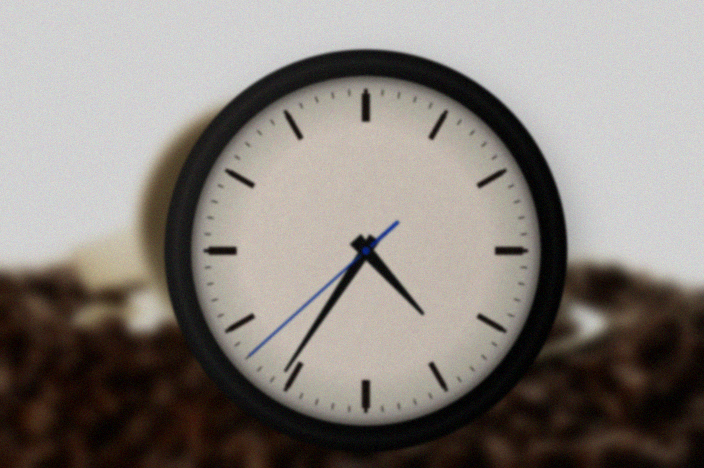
4.35.38
